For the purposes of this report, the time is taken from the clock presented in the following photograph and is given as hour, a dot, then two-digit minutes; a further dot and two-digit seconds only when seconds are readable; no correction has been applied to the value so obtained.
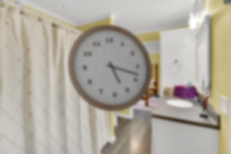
5.18
